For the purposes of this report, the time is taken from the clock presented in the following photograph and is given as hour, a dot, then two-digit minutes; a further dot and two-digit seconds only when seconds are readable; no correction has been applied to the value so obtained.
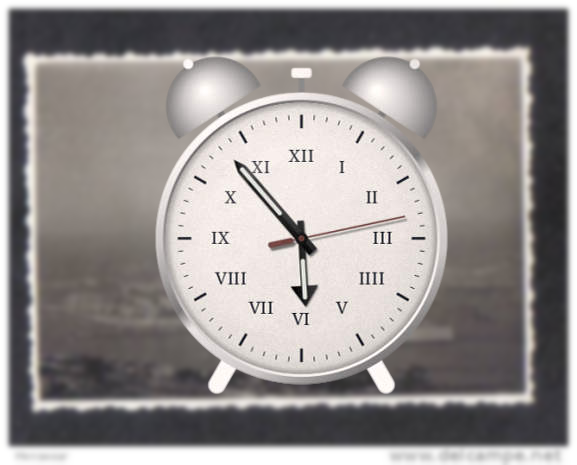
5.53.13
